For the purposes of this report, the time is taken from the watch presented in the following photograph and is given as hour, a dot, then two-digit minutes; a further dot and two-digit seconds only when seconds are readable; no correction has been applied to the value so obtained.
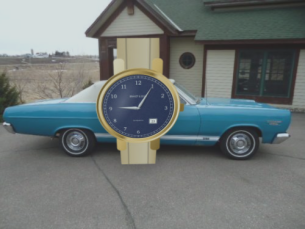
9.05
